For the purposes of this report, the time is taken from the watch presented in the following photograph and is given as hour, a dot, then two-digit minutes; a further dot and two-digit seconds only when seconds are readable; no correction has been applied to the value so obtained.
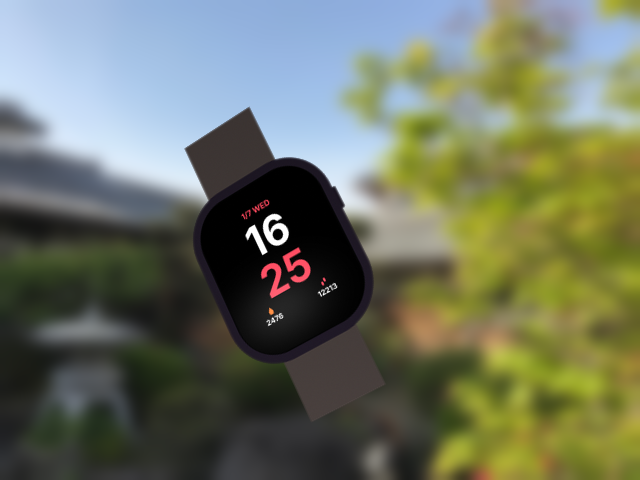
16.25
